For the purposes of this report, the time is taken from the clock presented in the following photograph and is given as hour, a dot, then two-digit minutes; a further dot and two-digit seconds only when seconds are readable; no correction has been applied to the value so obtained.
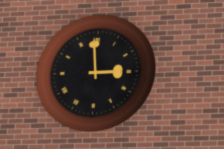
2.59
